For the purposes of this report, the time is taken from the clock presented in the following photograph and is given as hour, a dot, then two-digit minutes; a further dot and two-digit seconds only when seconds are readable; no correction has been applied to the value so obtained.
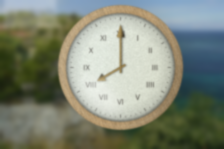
8.00
